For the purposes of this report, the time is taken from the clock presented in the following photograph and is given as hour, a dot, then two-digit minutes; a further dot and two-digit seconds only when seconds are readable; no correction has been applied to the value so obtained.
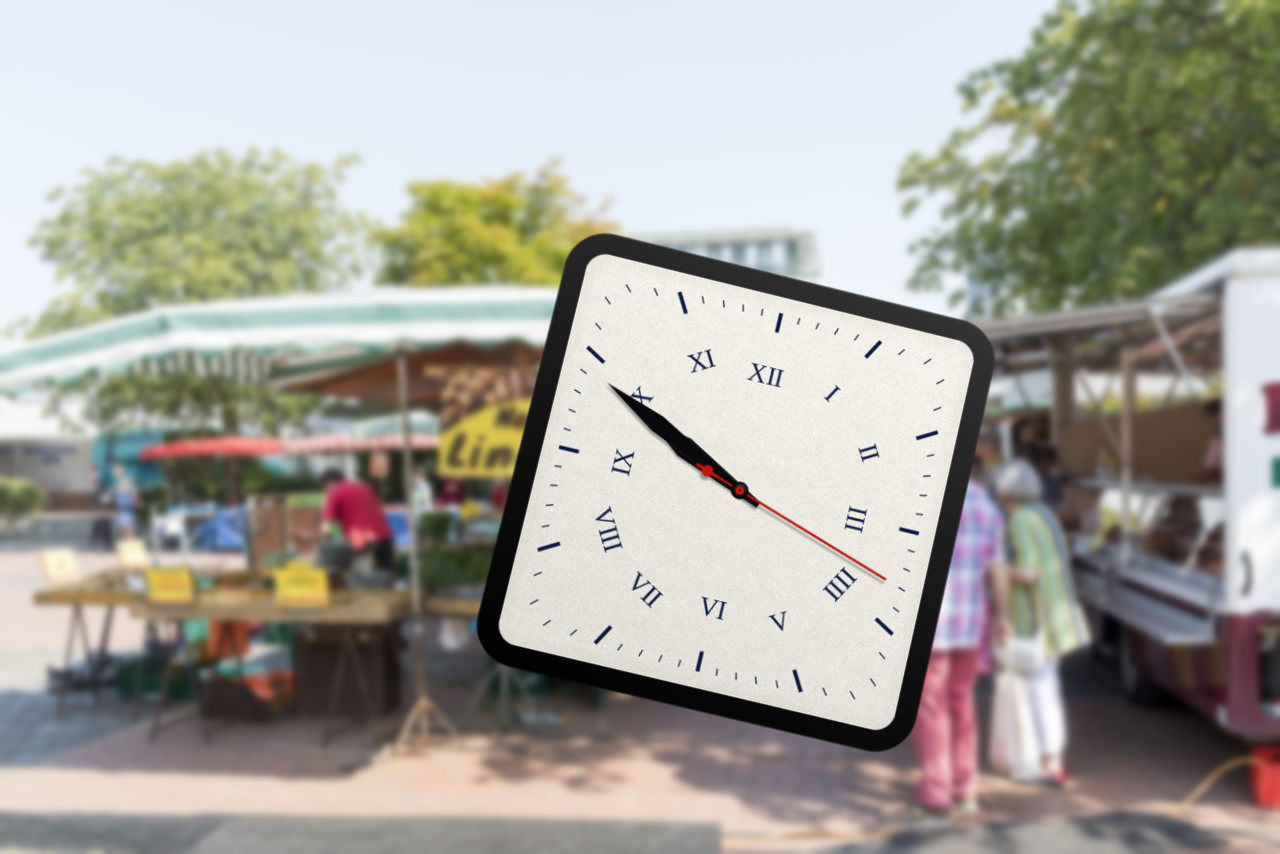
9.49.18
